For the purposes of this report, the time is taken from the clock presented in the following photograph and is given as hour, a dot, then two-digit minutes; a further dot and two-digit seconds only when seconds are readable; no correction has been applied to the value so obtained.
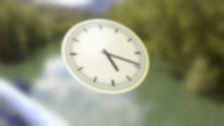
5.19
